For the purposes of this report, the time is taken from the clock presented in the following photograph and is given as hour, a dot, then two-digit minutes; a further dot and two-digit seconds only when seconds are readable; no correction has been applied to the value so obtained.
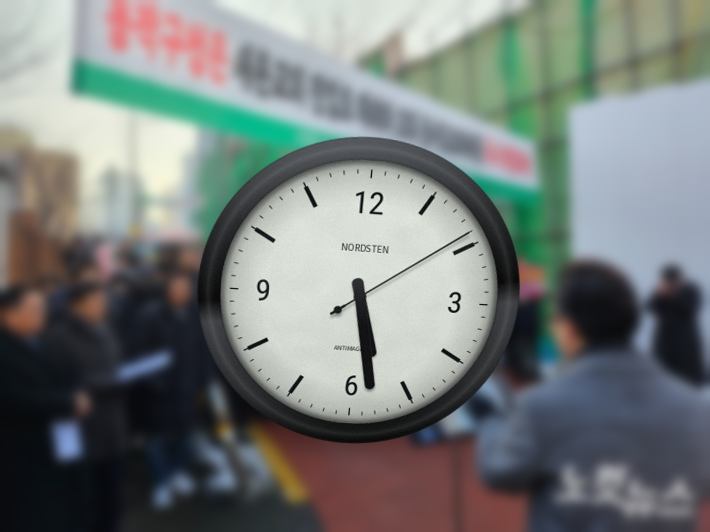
5.28.09
